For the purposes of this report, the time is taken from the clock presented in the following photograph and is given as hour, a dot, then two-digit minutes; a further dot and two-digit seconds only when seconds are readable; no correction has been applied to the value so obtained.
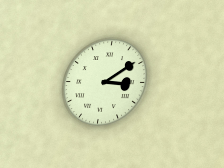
3.09
